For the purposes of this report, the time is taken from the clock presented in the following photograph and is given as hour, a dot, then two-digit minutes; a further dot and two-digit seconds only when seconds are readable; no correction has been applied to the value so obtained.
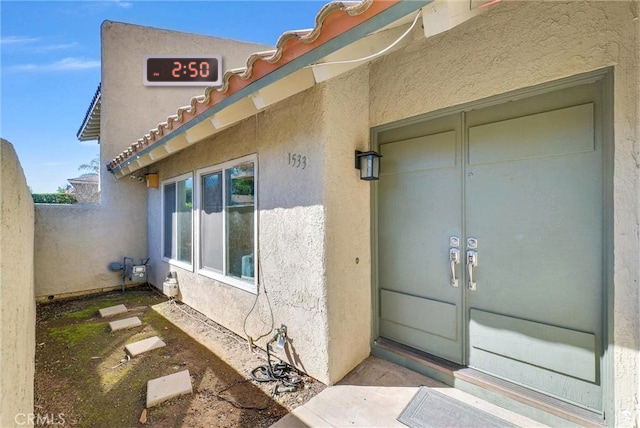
2.50
